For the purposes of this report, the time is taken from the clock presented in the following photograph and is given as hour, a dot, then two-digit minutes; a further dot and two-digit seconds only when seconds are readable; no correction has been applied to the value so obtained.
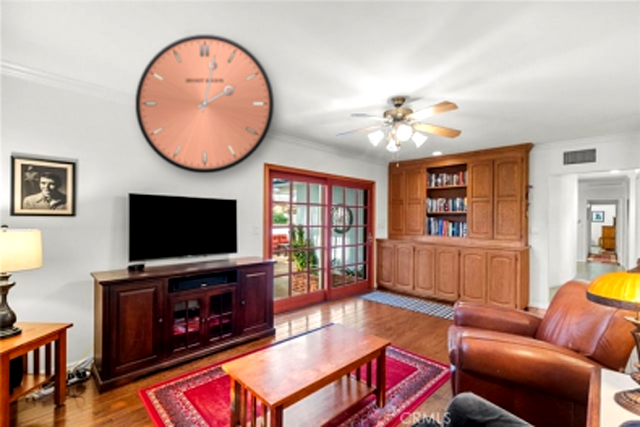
2.02
